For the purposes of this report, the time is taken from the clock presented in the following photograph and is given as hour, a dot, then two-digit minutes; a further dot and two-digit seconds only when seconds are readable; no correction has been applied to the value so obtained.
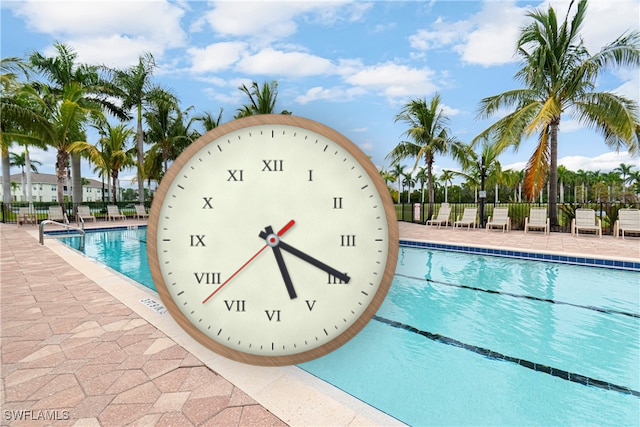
5.19.38
